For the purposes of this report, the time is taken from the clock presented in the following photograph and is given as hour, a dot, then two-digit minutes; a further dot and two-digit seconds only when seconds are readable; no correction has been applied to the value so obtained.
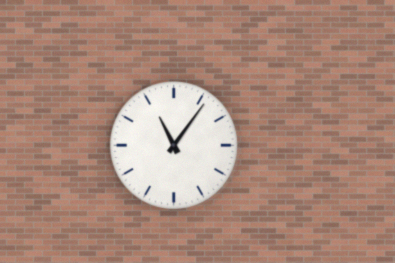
11.06
